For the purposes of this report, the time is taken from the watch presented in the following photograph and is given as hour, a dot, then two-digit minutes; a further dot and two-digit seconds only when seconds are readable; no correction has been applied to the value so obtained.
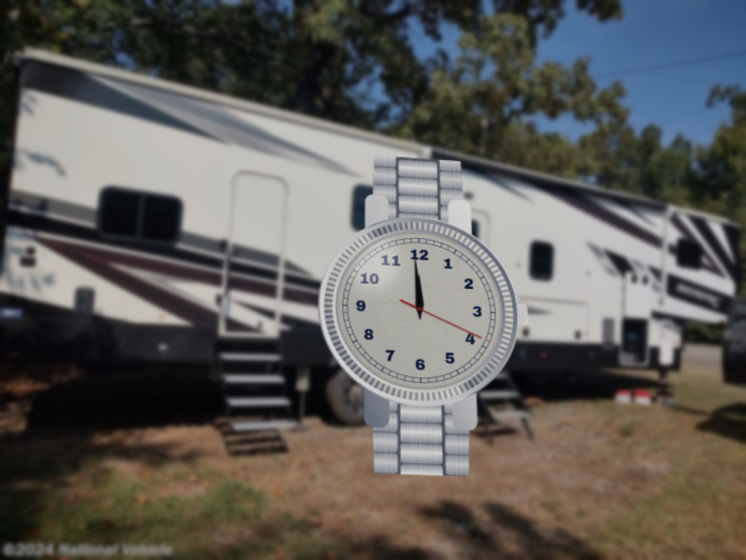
11.59.19
